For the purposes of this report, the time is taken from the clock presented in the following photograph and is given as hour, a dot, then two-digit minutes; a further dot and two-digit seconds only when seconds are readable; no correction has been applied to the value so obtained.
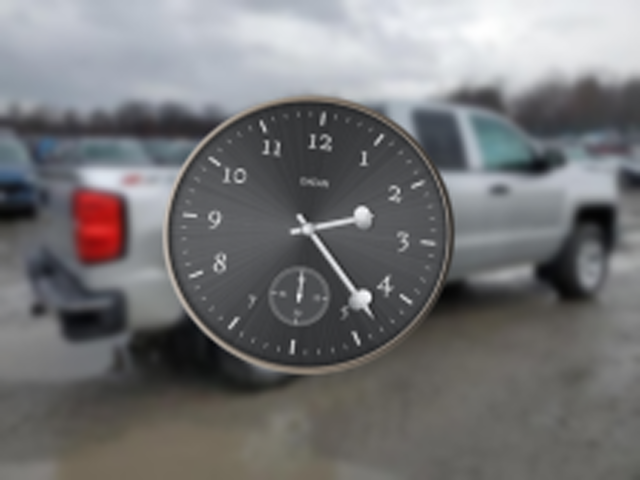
2.23
